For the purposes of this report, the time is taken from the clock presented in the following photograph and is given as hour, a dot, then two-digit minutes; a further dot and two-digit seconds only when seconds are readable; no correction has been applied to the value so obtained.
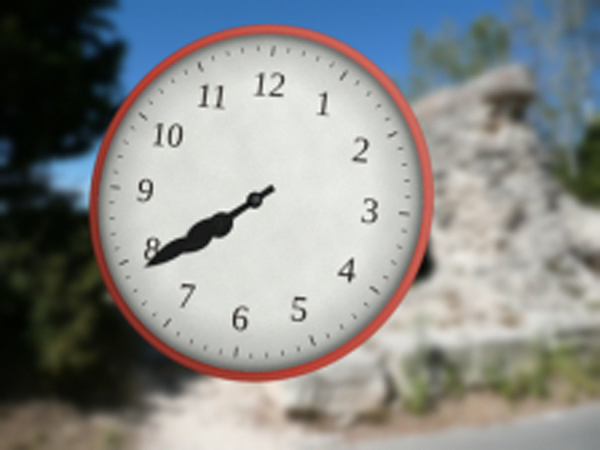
7.39
